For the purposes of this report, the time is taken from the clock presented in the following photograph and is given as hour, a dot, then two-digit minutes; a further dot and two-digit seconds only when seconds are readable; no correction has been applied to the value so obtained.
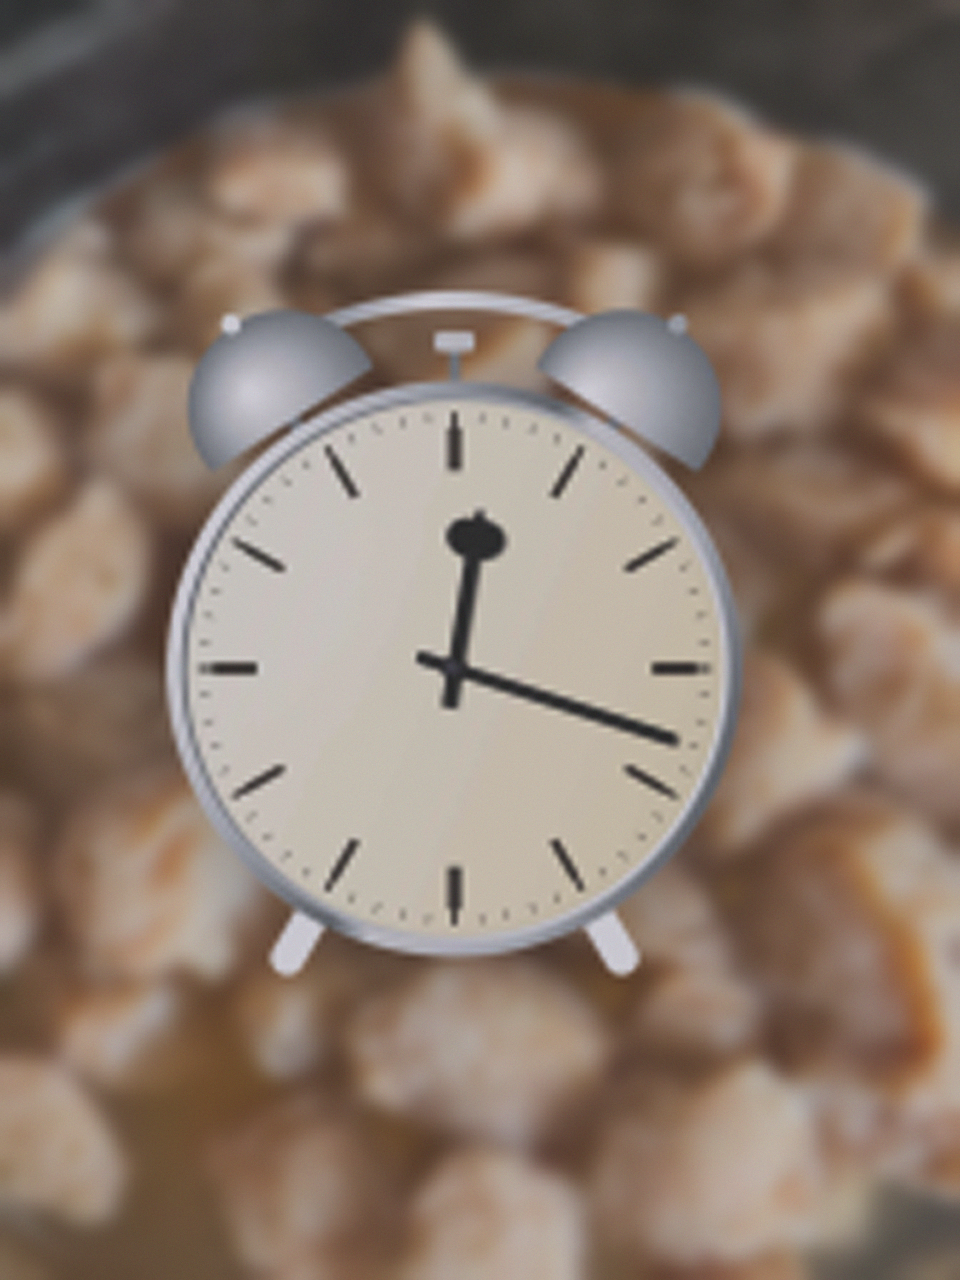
12.18
